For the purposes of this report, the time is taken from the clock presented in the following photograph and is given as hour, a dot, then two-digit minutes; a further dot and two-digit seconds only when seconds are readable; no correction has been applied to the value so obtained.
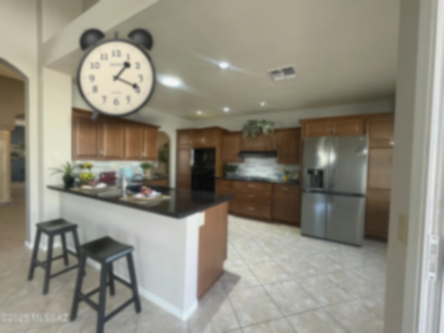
1.19
